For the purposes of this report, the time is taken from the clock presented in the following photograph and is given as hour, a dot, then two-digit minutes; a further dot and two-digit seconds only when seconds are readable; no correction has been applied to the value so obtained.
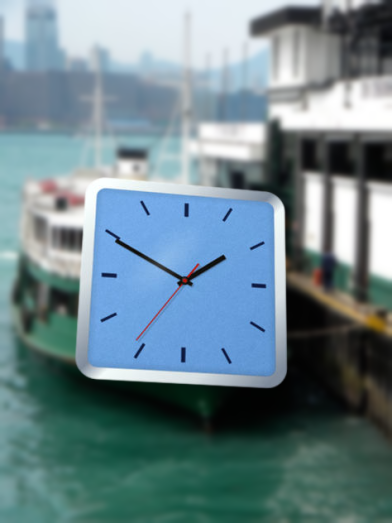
1.49.36
